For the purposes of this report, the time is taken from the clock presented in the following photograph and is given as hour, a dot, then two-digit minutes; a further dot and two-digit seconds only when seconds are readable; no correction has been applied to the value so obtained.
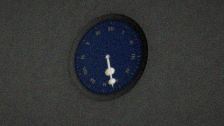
5.27
